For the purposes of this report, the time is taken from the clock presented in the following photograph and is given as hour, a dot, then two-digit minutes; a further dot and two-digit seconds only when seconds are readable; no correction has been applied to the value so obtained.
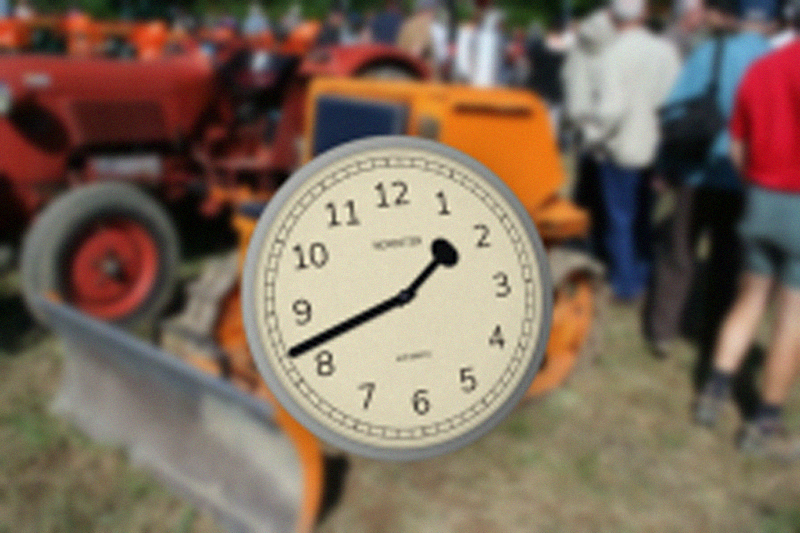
1.42
